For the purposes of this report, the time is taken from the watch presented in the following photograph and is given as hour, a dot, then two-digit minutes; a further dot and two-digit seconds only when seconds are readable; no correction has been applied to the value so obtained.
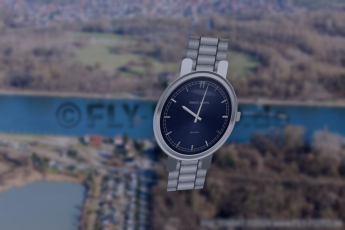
10.02
